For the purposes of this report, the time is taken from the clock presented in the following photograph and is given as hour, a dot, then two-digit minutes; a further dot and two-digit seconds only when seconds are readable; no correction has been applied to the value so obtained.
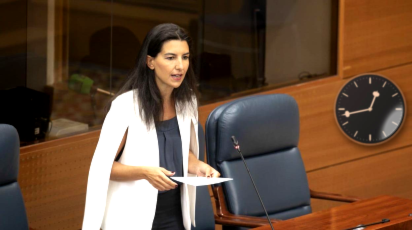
12.43
